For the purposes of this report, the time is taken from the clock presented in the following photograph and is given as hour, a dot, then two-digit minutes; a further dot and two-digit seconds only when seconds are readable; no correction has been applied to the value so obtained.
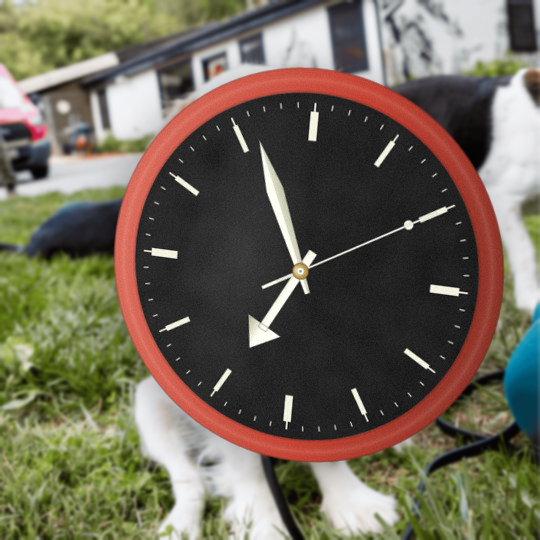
6.56.10
